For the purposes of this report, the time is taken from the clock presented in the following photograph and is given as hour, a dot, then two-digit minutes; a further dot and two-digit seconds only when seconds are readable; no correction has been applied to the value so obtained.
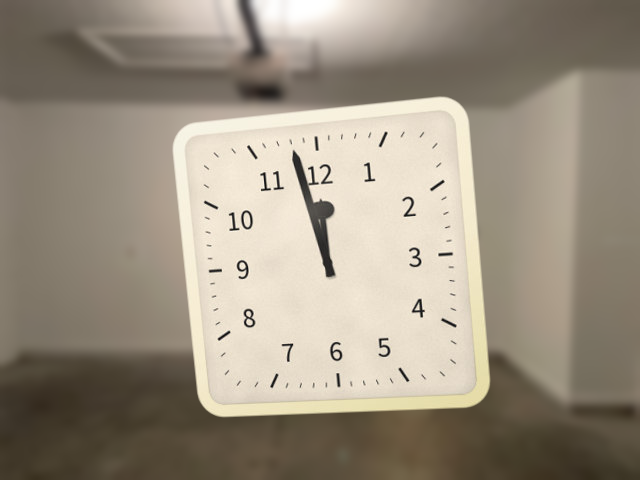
11.58
